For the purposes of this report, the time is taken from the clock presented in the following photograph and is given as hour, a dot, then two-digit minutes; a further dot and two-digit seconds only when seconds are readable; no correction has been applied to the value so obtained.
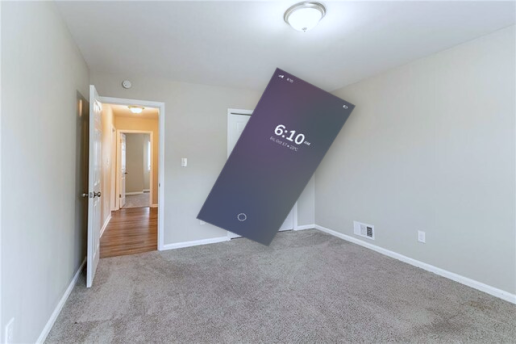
6.10
